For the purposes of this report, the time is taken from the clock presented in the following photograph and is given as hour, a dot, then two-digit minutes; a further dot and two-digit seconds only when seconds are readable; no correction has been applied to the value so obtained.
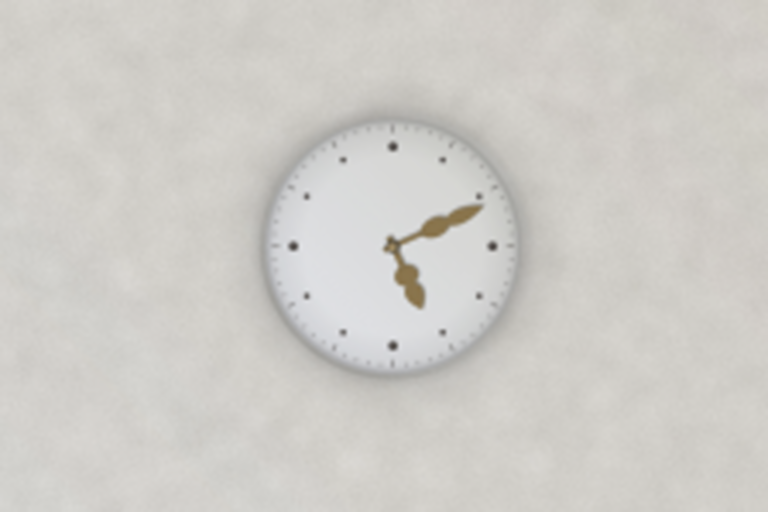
5.11
